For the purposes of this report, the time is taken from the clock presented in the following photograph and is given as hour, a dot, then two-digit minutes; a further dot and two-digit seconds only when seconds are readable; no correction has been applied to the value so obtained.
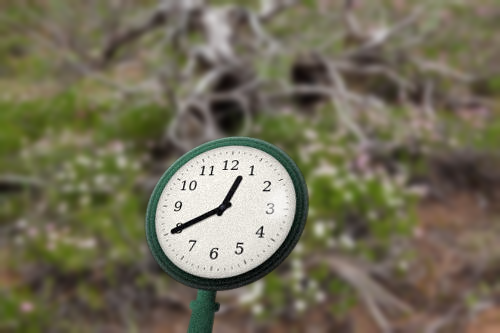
12.40
